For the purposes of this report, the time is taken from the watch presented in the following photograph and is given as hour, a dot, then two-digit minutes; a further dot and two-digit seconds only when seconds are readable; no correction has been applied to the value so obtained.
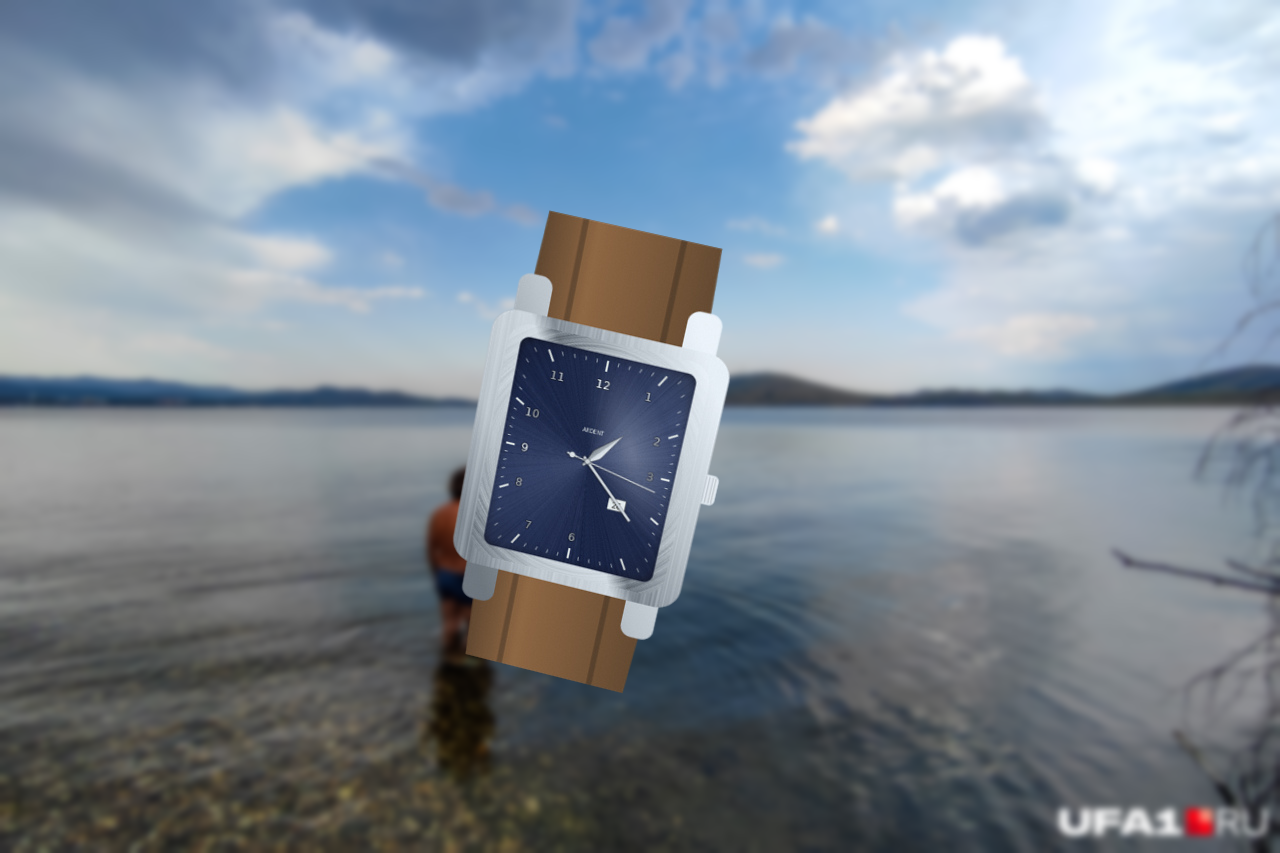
1.22.17
